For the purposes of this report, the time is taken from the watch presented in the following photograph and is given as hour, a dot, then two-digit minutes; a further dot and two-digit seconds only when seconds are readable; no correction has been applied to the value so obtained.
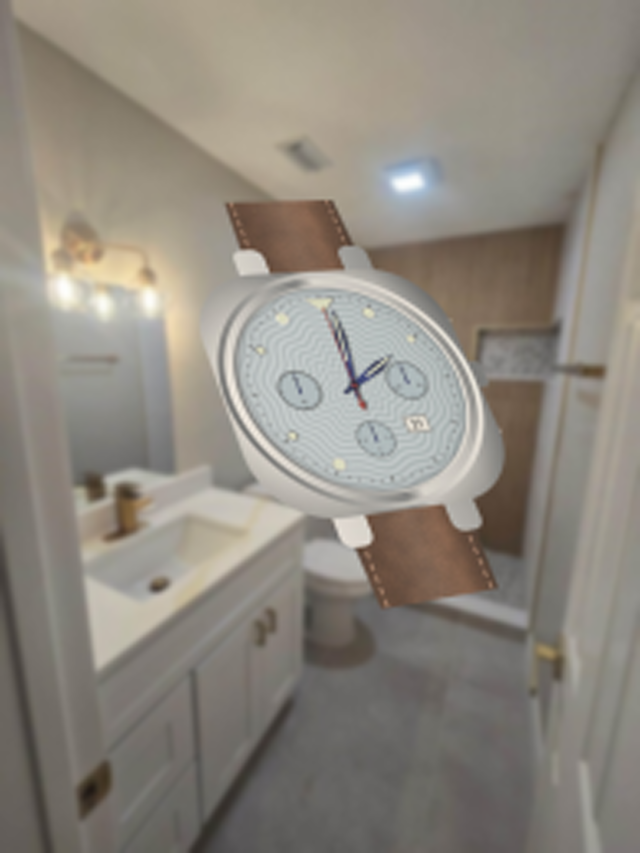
2.01
